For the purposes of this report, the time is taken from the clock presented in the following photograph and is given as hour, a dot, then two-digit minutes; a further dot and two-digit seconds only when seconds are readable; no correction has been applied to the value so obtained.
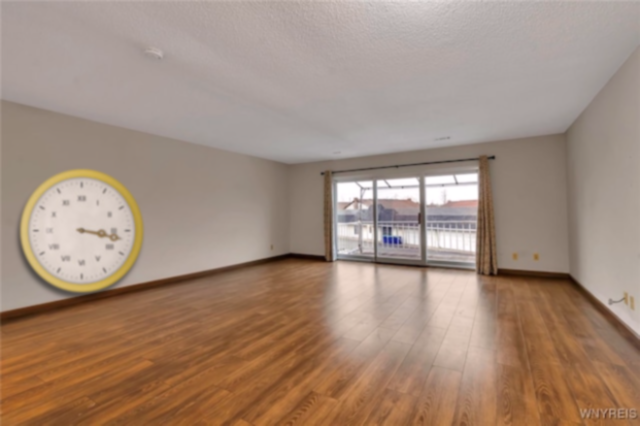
3.17
